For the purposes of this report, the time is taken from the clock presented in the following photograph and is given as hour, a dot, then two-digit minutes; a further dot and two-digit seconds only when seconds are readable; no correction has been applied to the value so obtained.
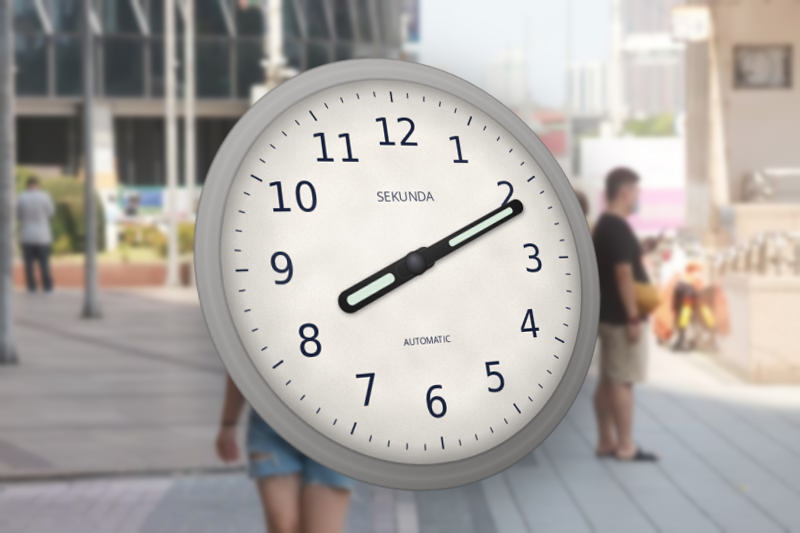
8.11
